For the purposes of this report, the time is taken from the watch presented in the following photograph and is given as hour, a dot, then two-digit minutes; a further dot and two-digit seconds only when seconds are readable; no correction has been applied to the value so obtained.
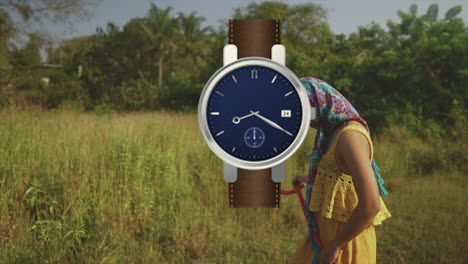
8.20
